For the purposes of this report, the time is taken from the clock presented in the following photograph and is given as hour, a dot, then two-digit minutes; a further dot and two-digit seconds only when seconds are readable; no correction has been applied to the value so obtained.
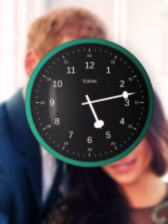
5.13
